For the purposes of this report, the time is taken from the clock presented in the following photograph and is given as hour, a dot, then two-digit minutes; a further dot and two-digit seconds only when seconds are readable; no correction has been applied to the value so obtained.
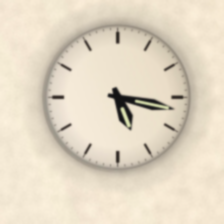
5.17
